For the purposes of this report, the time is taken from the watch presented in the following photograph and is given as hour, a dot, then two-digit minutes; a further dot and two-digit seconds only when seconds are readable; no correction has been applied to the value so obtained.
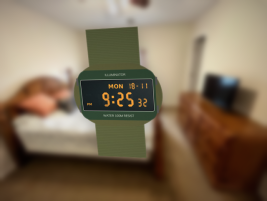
9.25.32
